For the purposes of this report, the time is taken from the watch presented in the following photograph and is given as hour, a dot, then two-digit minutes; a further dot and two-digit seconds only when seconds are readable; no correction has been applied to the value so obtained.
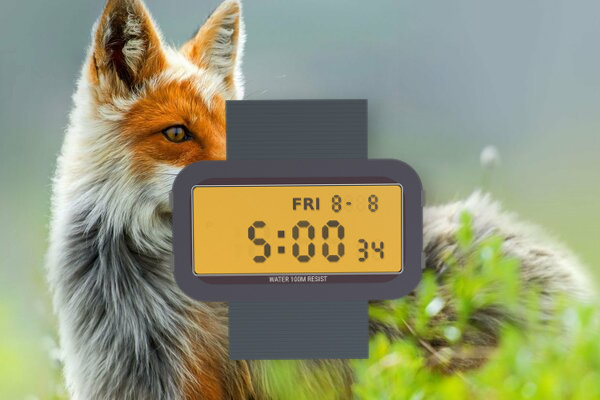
5.00.34
